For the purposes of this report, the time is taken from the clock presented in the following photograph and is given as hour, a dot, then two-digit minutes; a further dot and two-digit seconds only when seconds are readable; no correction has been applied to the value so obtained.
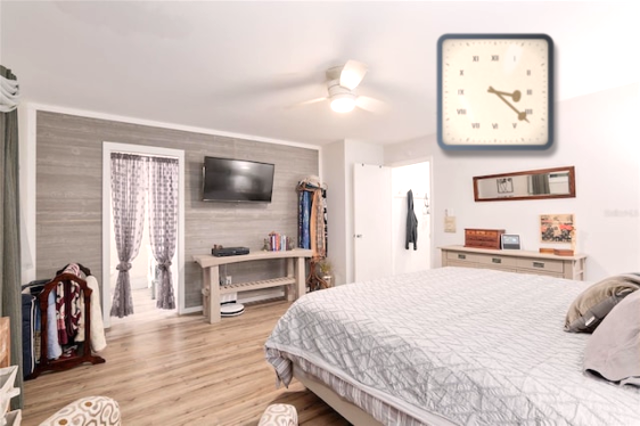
3.22
